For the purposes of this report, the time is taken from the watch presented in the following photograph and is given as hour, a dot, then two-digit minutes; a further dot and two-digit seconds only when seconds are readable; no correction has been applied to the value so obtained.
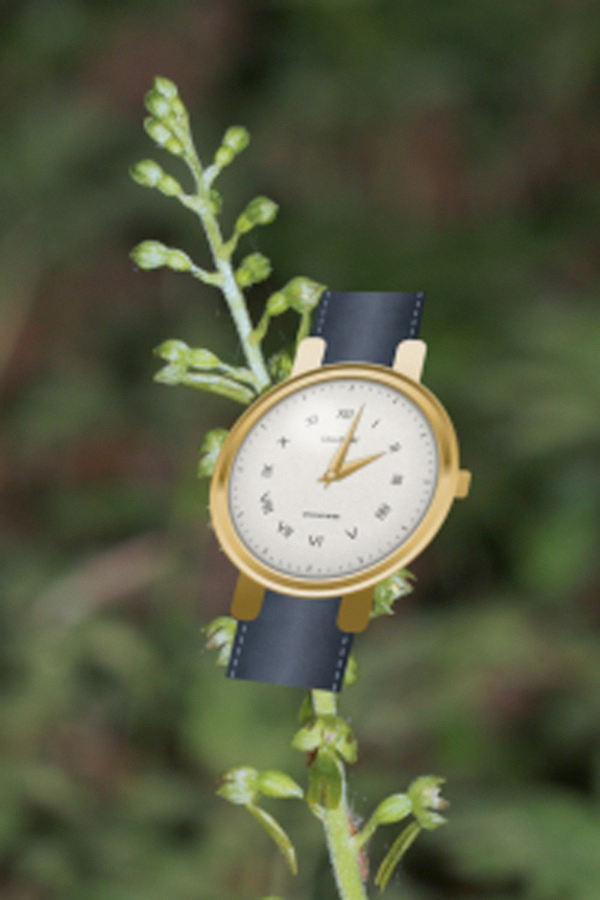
2.02
